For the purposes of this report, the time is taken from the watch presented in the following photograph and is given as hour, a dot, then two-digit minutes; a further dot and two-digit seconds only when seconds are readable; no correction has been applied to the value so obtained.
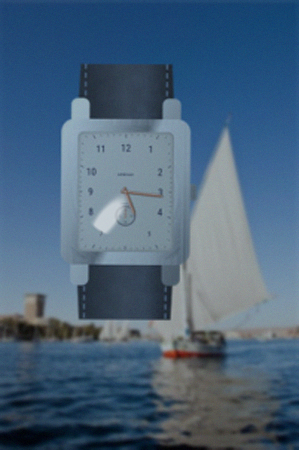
5.16
